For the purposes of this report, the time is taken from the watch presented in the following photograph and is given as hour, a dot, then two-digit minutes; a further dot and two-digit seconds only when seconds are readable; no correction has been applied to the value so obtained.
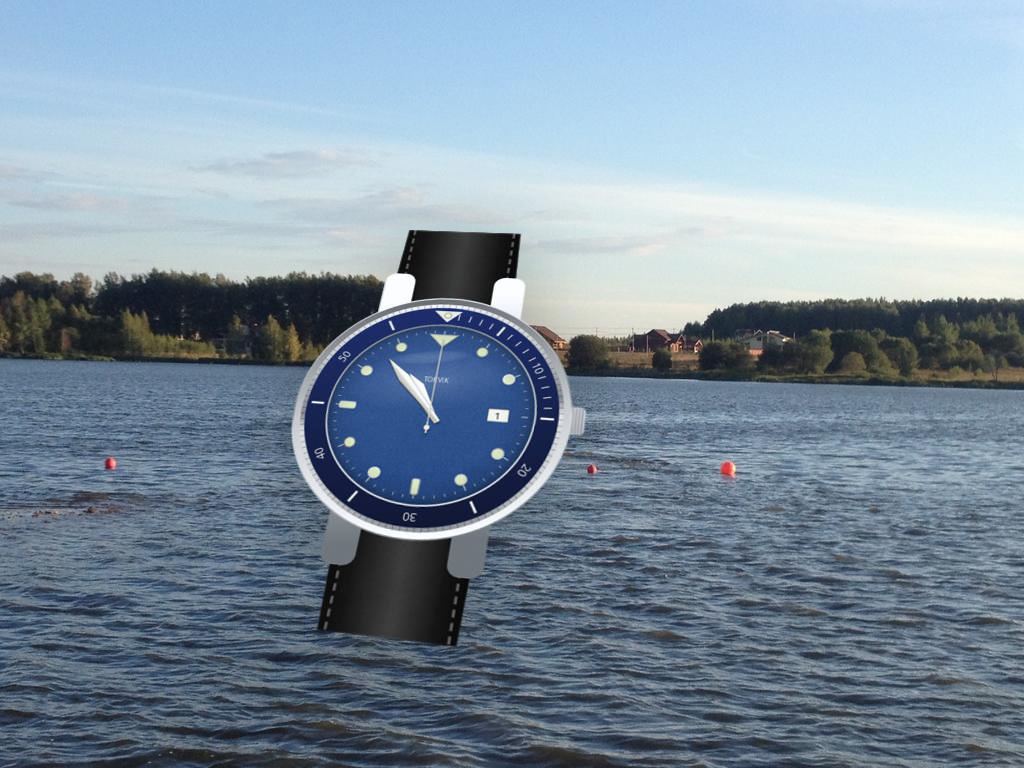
10.53.00
